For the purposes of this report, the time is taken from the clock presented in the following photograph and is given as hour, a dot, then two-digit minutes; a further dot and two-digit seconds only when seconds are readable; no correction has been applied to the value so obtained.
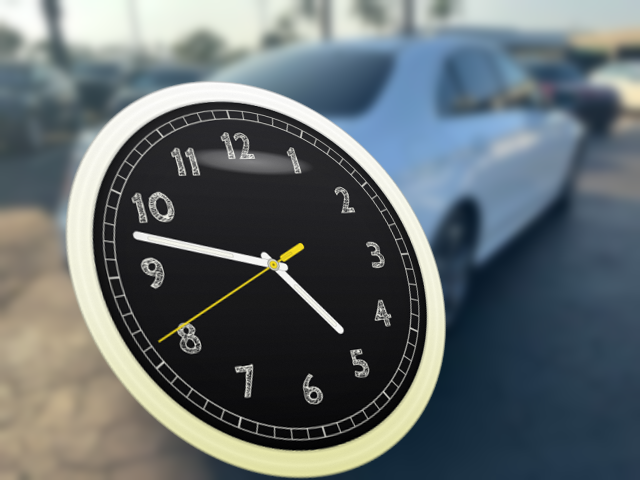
4.47.41
